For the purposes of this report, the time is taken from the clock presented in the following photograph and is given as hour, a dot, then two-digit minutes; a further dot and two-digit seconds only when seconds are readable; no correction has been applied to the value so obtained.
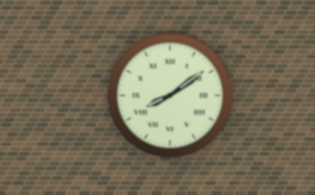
8.09
